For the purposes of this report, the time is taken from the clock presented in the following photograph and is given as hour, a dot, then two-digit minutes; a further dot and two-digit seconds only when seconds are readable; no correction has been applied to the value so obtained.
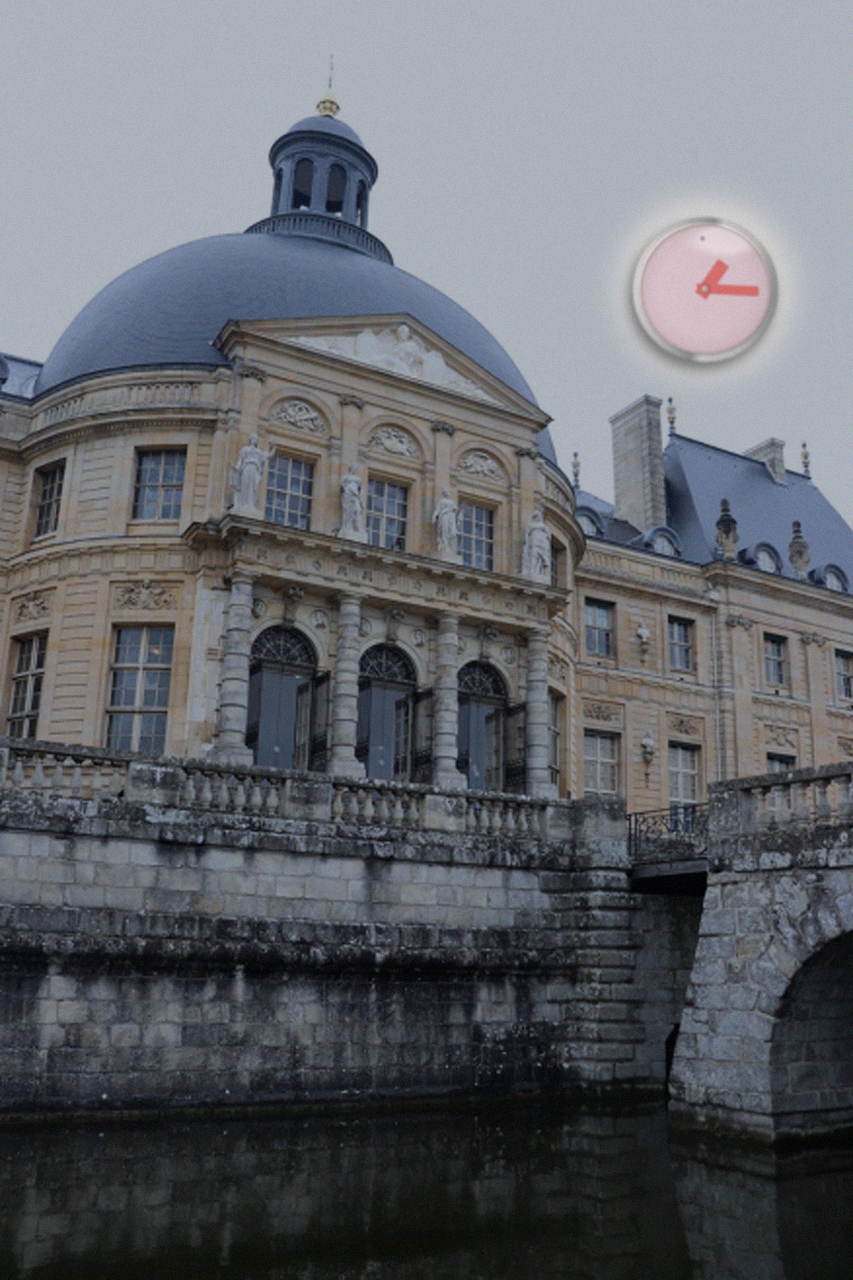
1.16
